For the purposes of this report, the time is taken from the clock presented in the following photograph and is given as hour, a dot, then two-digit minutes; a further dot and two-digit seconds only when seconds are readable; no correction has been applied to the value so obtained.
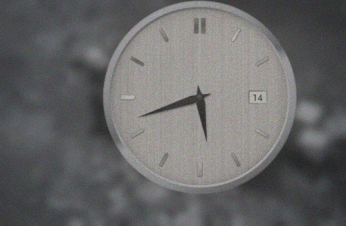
5.42
